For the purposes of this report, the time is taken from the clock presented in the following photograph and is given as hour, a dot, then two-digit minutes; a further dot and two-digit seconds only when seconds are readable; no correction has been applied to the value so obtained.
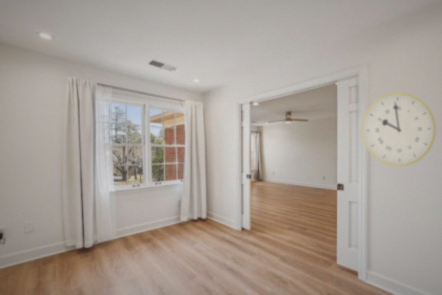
9.59
